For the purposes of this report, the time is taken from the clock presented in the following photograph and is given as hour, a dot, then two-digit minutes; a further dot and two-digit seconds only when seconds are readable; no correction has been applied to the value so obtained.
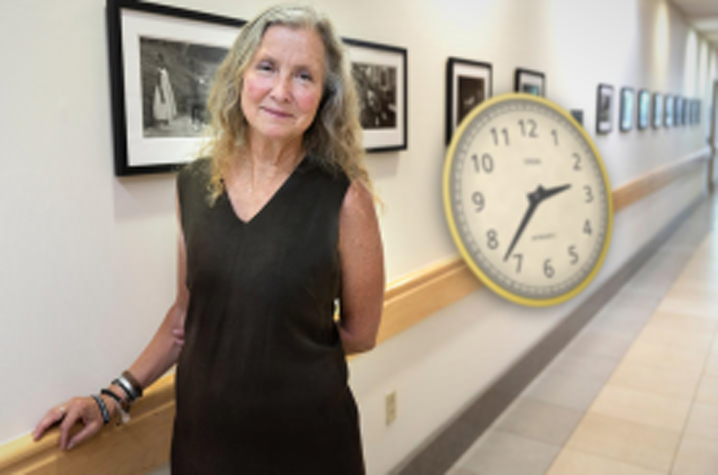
2.37
